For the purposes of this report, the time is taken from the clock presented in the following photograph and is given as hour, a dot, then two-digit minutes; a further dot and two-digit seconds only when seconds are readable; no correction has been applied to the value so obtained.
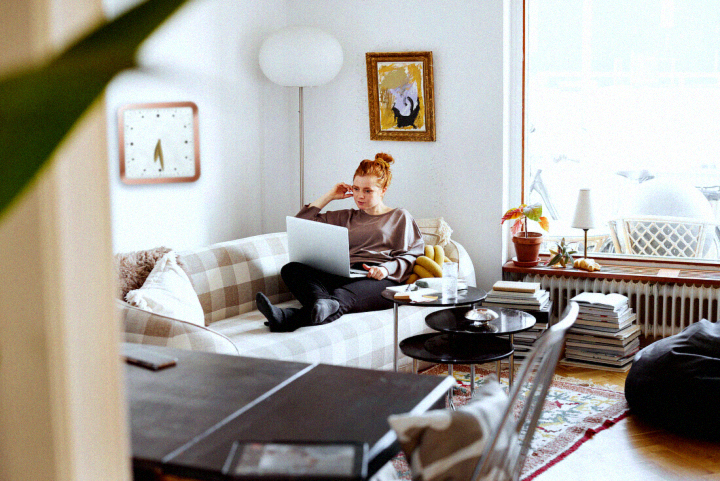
6.29
